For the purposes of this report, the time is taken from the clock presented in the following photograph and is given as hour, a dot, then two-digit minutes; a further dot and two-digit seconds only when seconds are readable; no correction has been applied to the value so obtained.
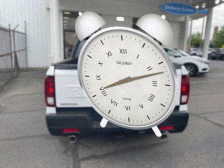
8.12
